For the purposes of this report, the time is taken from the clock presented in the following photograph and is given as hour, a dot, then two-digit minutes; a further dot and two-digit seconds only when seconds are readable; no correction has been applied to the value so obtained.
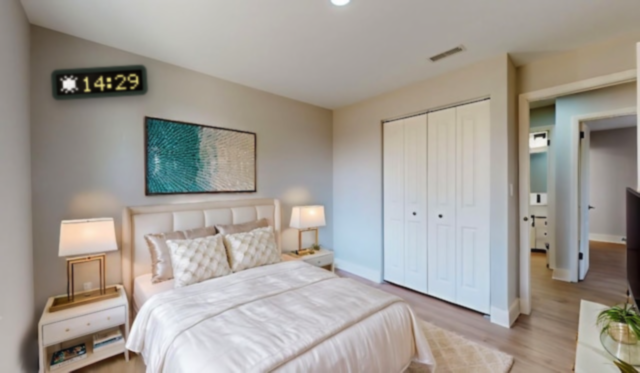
14.29
